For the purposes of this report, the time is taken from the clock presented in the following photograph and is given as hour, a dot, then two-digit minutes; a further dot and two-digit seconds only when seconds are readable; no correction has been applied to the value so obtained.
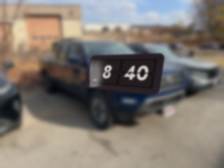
8.40
